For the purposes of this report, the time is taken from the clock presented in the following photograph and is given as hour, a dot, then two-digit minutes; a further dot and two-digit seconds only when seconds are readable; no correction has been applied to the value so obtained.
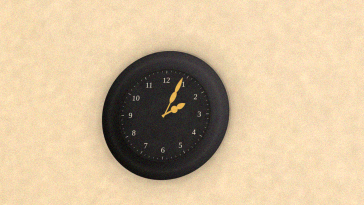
2.04
